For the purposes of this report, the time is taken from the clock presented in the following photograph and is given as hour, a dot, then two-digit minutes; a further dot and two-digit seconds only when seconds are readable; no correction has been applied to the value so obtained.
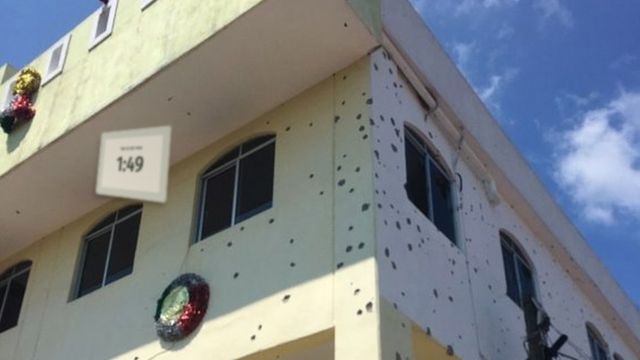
1.49
